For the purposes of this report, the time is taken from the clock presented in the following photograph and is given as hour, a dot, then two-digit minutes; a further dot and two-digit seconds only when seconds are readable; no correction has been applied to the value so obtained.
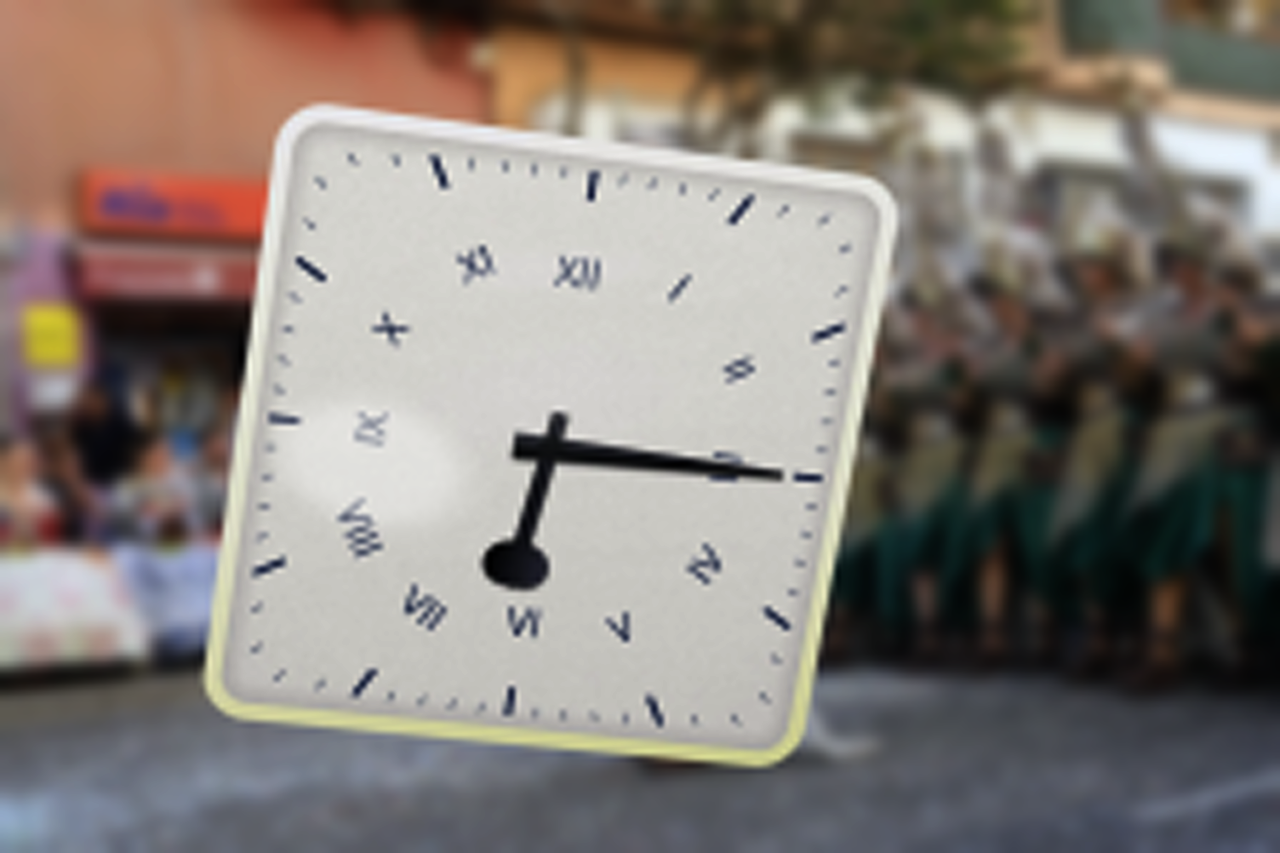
6.15
